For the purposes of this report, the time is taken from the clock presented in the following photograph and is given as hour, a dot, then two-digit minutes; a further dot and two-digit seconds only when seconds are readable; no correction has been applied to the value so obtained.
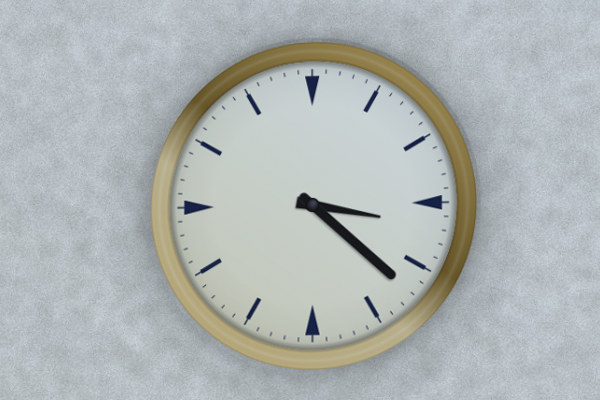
3.22
